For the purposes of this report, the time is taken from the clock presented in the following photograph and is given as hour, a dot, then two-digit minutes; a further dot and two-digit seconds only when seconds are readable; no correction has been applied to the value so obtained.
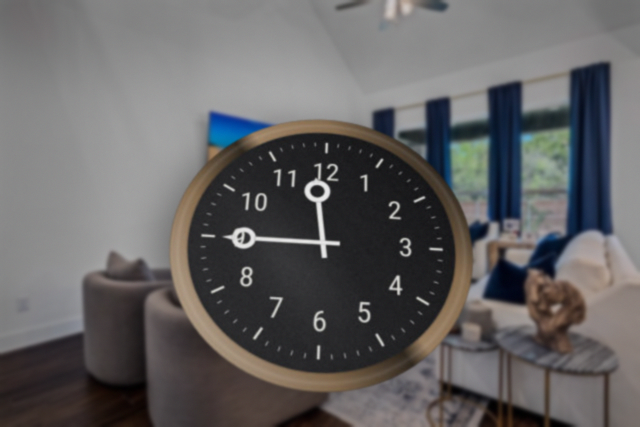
11.45
